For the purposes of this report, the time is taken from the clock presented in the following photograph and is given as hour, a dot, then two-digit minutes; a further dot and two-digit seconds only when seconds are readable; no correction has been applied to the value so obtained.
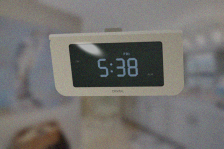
5.38
